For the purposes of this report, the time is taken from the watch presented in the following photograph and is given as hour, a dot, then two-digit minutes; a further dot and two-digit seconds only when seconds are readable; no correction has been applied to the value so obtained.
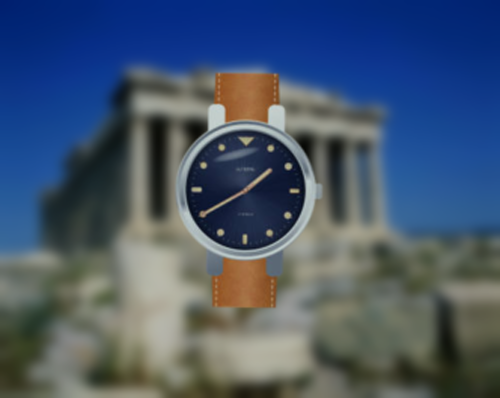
1.40
